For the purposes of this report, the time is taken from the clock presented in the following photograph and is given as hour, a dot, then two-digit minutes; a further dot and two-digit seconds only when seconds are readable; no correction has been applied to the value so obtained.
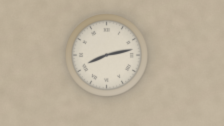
8.13
